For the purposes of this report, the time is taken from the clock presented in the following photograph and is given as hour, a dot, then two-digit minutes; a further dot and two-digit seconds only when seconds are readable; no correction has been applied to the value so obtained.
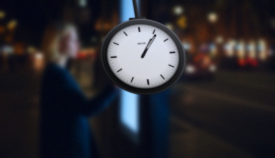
1.06
